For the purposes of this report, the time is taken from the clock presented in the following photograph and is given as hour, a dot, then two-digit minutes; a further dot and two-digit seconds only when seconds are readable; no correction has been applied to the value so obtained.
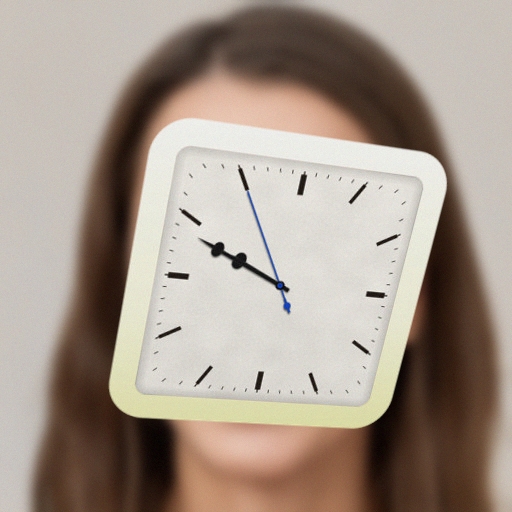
9.48.55
